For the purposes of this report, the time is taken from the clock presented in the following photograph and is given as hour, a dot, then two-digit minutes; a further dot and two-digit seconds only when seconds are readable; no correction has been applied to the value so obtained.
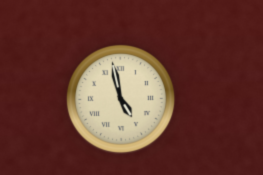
4.58
